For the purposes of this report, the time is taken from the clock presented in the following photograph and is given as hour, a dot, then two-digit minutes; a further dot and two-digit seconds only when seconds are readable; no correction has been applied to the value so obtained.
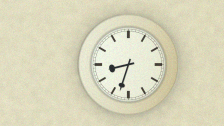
8.33
